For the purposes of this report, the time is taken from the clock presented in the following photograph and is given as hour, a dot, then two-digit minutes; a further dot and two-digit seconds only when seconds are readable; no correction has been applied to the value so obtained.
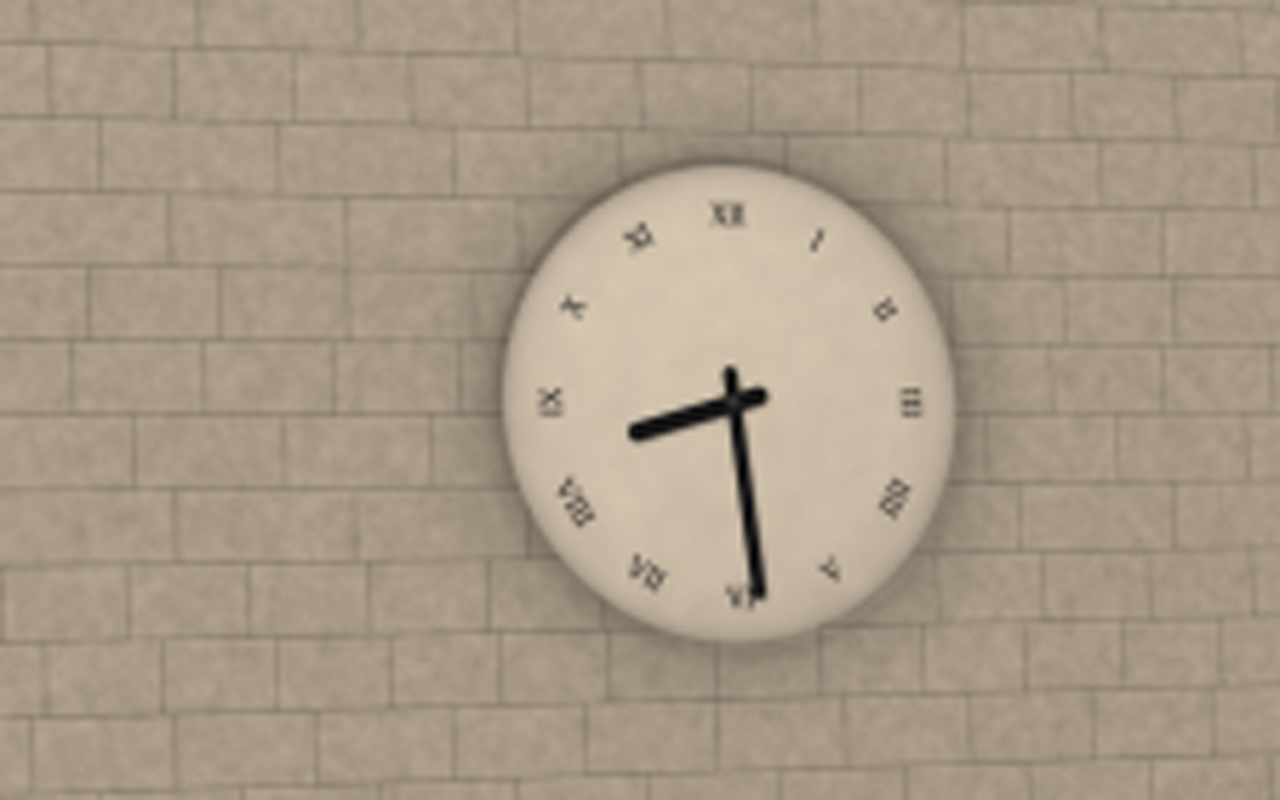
8.29
